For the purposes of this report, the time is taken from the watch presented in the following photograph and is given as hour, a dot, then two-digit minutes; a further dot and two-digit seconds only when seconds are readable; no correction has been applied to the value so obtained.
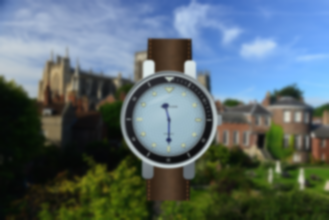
11.30
